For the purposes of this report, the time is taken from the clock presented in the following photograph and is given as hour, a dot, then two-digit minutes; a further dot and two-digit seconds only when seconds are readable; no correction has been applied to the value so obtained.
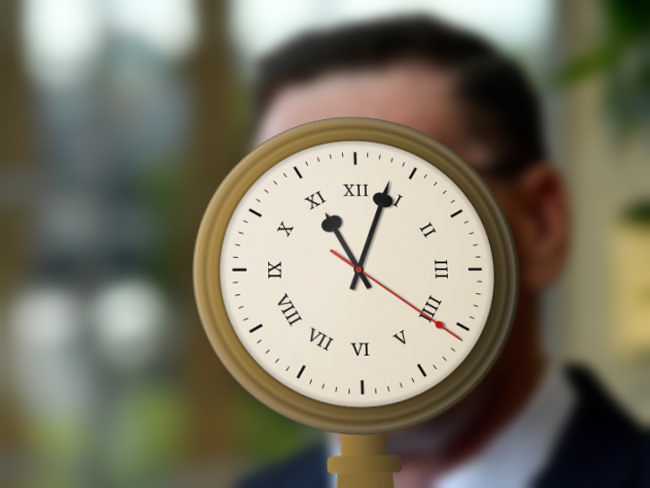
11.03.21
